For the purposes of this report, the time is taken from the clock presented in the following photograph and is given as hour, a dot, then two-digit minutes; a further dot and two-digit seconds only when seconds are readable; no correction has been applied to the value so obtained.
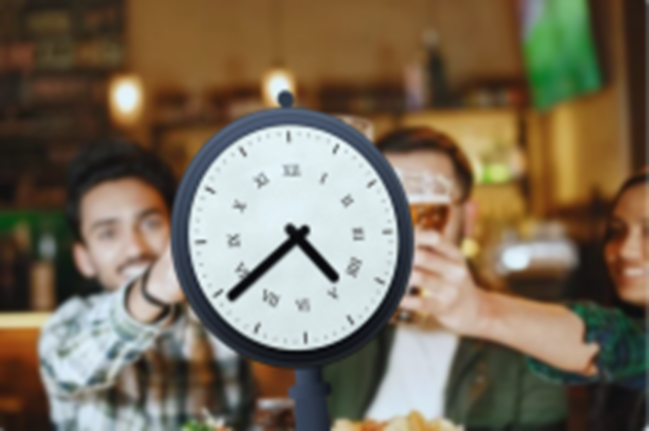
4.39
